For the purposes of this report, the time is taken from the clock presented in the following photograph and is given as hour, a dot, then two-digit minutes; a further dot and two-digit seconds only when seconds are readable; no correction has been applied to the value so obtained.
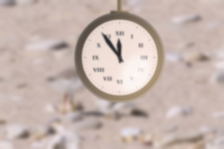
11.54
